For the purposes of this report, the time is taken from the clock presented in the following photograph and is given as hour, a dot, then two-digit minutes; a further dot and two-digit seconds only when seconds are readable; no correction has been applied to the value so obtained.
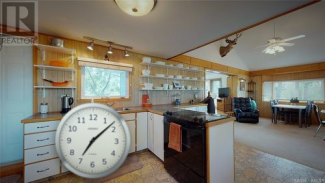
7.08
